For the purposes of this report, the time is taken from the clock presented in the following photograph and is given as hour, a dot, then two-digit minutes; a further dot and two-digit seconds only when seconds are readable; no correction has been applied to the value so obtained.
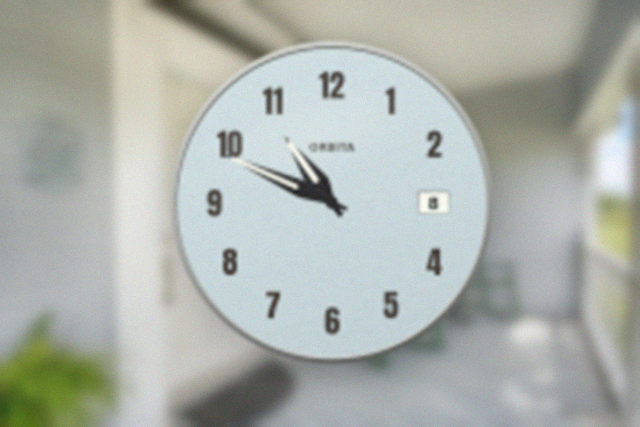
10.49
